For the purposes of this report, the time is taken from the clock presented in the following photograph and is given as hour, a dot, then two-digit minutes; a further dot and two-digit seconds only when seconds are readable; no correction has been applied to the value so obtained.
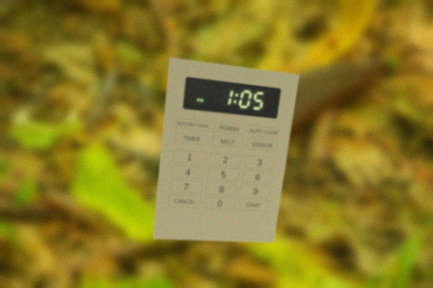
1.05
